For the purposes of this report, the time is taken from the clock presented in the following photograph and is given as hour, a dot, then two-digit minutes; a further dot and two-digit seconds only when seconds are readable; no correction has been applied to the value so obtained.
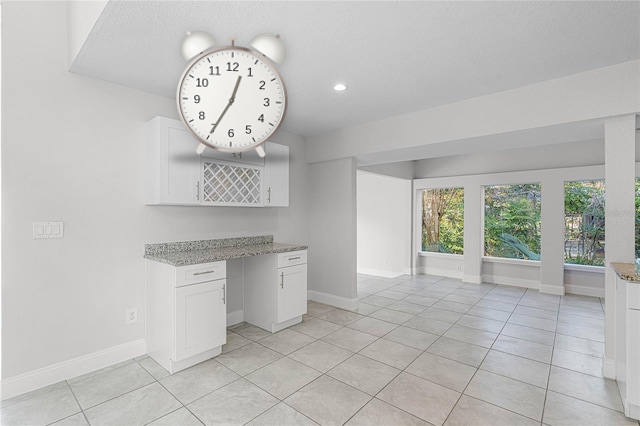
12.35
